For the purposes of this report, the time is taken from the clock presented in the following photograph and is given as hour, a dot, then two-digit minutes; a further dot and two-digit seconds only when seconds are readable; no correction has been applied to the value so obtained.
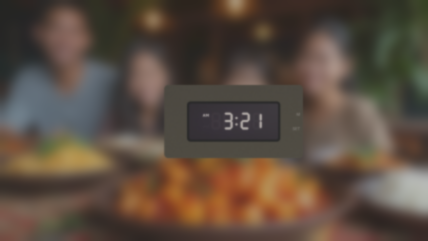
3.21
